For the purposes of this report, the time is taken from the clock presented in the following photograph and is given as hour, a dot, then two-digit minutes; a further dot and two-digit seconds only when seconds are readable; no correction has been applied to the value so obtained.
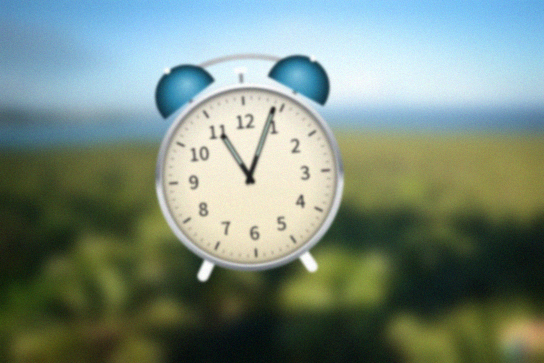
11.04
